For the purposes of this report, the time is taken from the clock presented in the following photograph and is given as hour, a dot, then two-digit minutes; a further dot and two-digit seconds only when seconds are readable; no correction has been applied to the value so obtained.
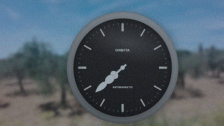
7.38
